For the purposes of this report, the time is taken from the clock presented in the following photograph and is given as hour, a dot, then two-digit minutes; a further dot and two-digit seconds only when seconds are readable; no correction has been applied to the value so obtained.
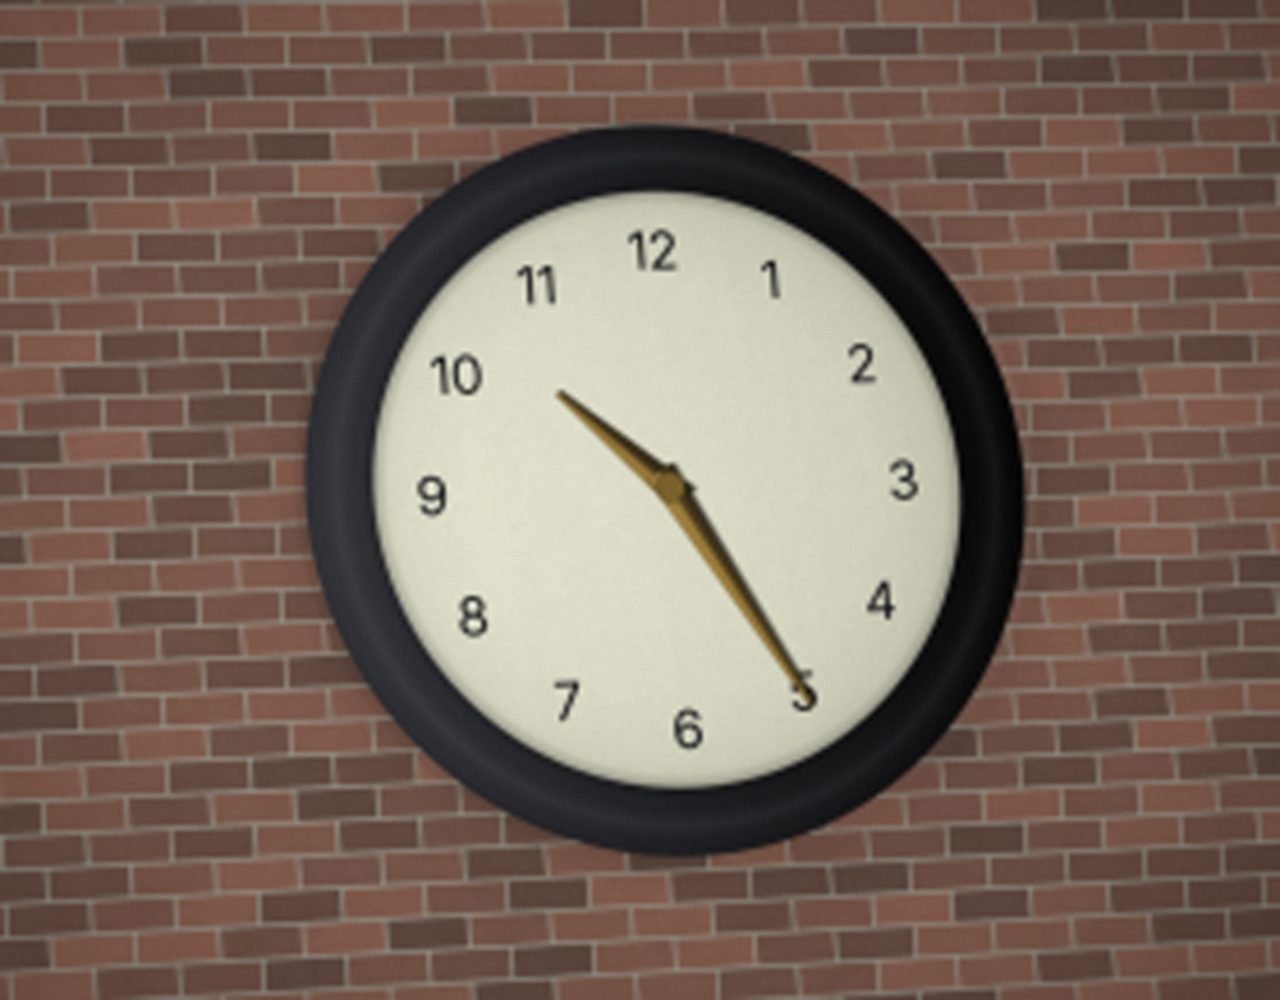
10.25
